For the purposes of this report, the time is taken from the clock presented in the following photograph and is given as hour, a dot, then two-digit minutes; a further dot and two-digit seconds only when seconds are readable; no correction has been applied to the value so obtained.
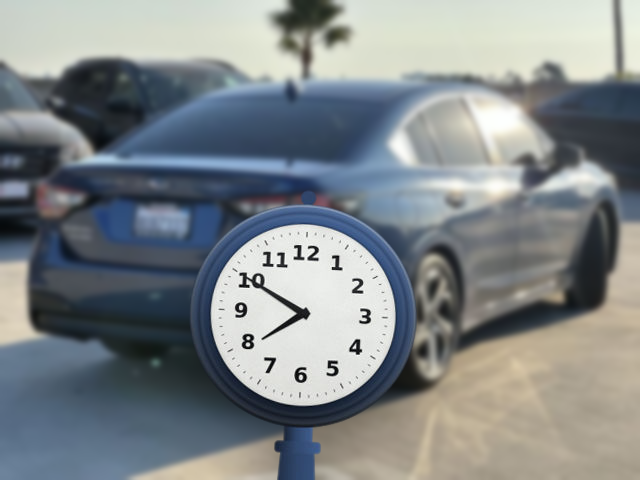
7.50
